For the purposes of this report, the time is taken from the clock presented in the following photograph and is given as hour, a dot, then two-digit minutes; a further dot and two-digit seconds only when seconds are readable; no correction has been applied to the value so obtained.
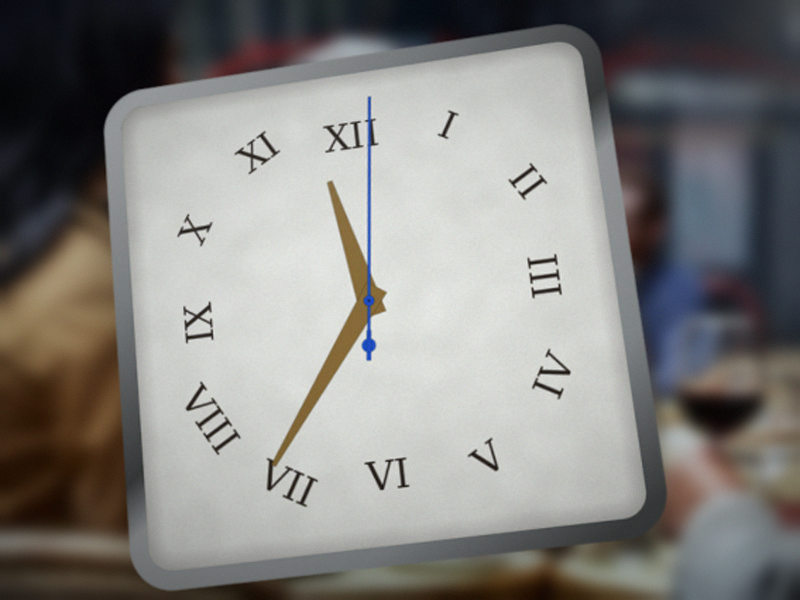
11.36.01
